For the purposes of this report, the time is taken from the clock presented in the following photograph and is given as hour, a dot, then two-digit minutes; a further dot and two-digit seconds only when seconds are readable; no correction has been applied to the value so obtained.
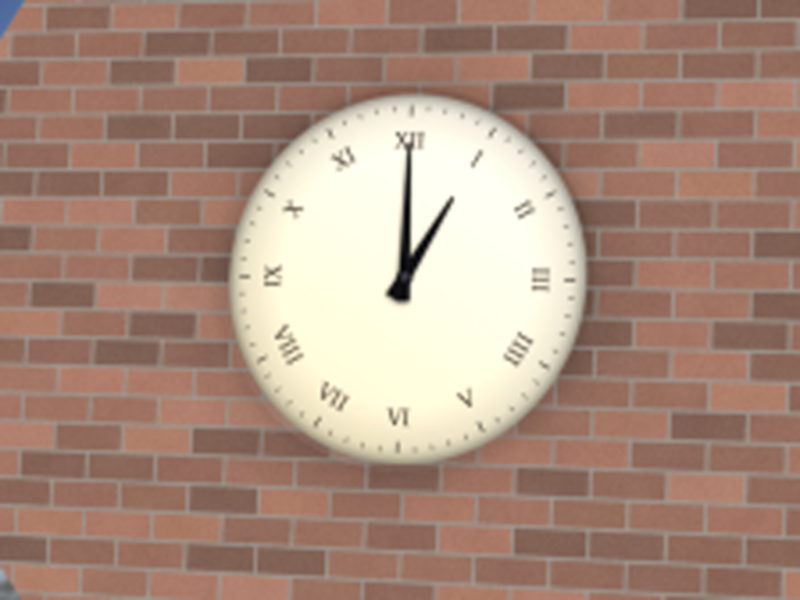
1.00
